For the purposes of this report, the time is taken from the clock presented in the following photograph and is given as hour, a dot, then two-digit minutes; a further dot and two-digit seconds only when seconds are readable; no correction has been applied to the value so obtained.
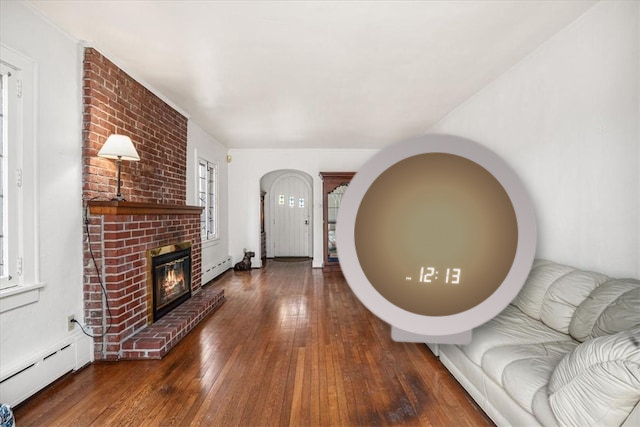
12.13
